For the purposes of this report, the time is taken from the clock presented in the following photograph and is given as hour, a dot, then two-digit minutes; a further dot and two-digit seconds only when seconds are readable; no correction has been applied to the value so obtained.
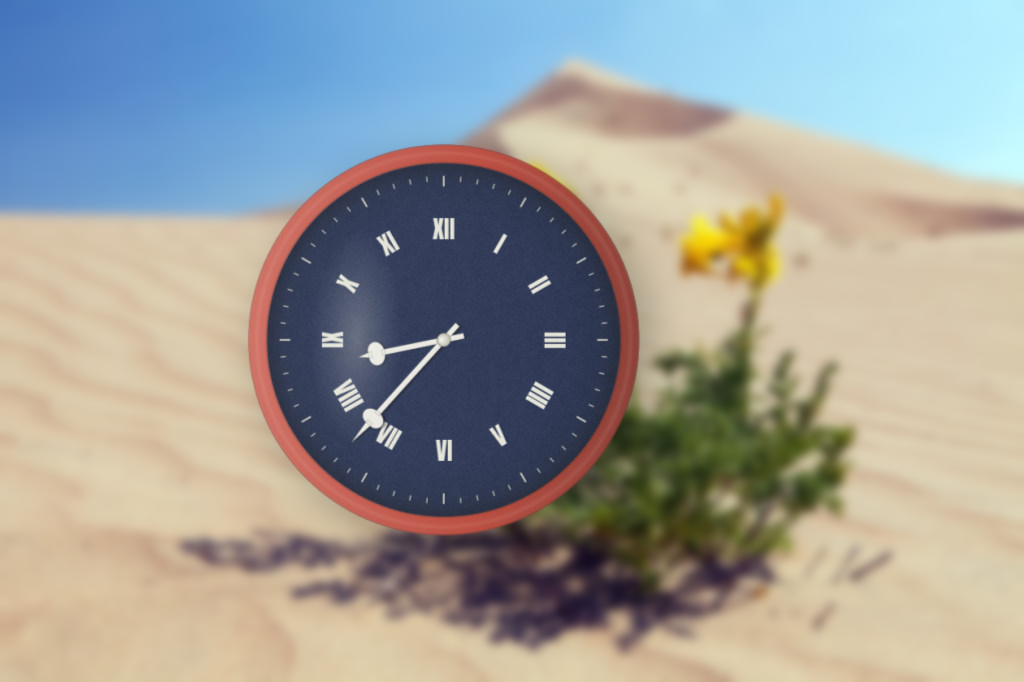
8.37
